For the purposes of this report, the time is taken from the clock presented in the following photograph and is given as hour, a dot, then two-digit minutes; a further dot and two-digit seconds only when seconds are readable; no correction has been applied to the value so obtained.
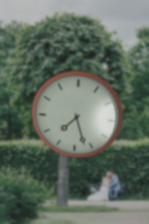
7.27
